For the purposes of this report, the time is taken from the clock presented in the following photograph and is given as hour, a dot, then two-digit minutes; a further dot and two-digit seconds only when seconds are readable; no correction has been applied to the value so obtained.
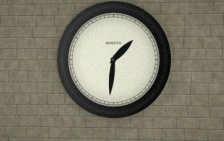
1.31
